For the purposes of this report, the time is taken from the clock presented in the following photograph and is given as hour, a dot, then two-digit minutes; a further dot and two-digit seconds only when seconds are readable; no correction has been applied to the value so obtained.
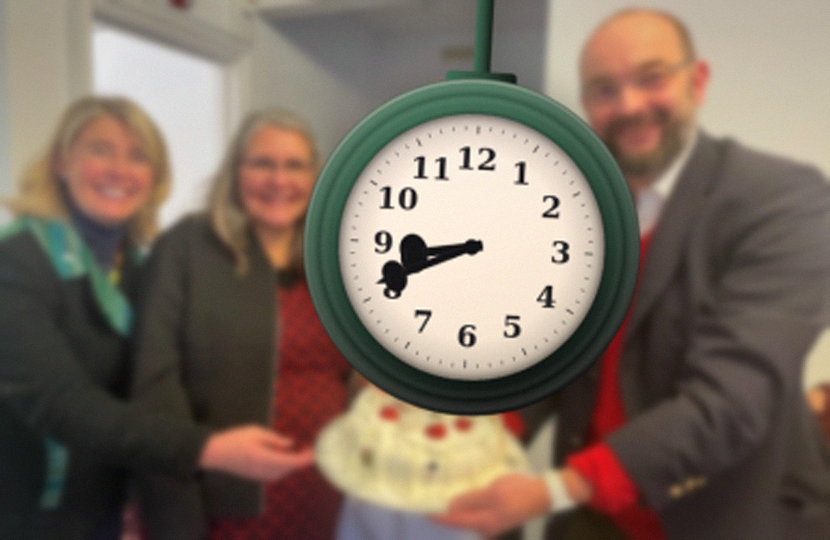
8.41
